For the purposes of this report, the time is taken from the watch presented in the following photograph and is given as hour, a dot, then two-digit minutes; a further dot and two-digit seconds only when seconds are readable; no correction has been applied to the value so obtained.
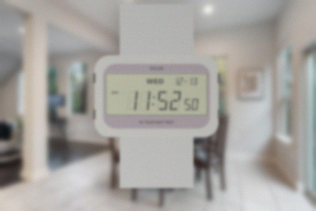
11.52
